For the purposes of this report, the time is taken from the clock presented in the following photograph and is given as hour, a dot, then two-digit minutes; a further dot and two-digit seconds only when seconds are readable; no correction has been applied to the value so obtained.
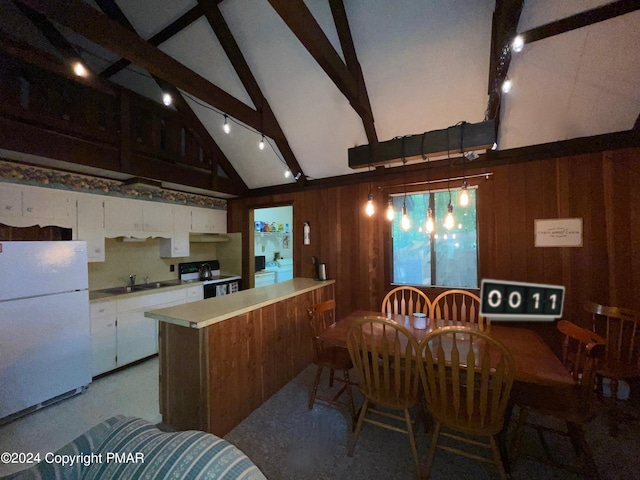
0.11
